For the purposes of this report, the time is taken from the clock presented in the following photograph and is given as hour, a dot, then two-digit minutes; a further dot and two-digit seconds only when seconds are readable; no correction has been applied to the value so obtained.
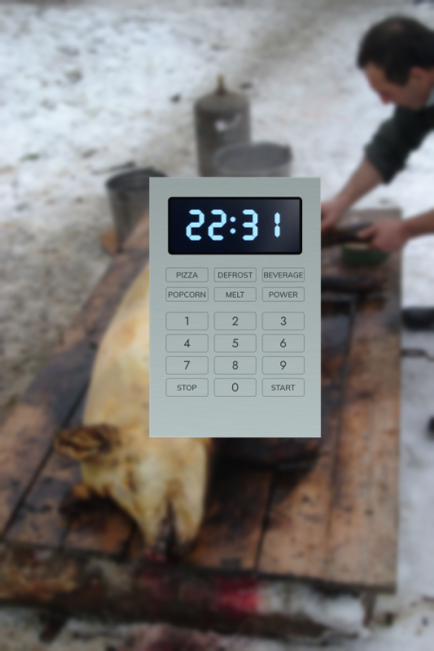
22.31
